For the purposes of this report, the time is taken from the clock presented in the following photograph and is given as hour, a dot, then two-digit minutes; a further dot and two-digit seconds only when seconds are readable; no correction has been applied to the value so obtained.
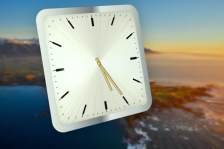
5.25
